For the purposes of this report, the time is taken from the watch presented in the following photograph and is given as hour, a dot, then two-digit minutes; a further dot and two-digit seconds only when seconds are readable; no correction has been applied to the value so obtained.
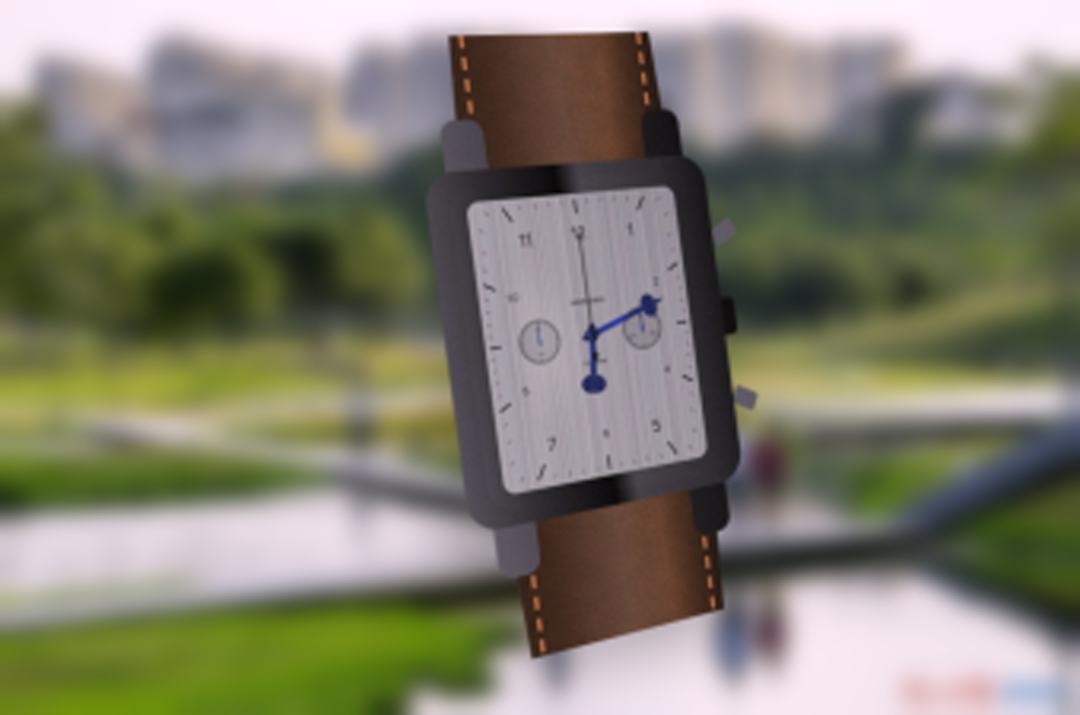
6.12
